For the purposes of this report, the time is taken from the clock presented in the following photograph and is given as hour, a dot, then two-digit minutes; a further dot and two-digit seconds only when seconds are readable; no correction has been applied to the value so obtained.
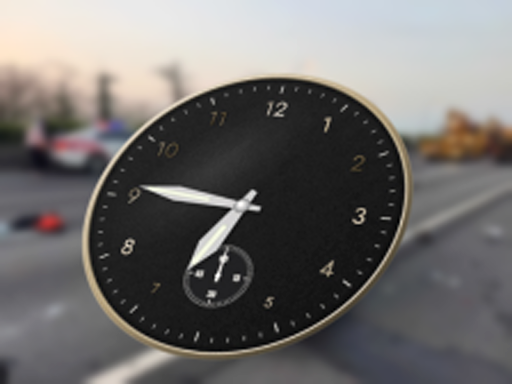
6.46
